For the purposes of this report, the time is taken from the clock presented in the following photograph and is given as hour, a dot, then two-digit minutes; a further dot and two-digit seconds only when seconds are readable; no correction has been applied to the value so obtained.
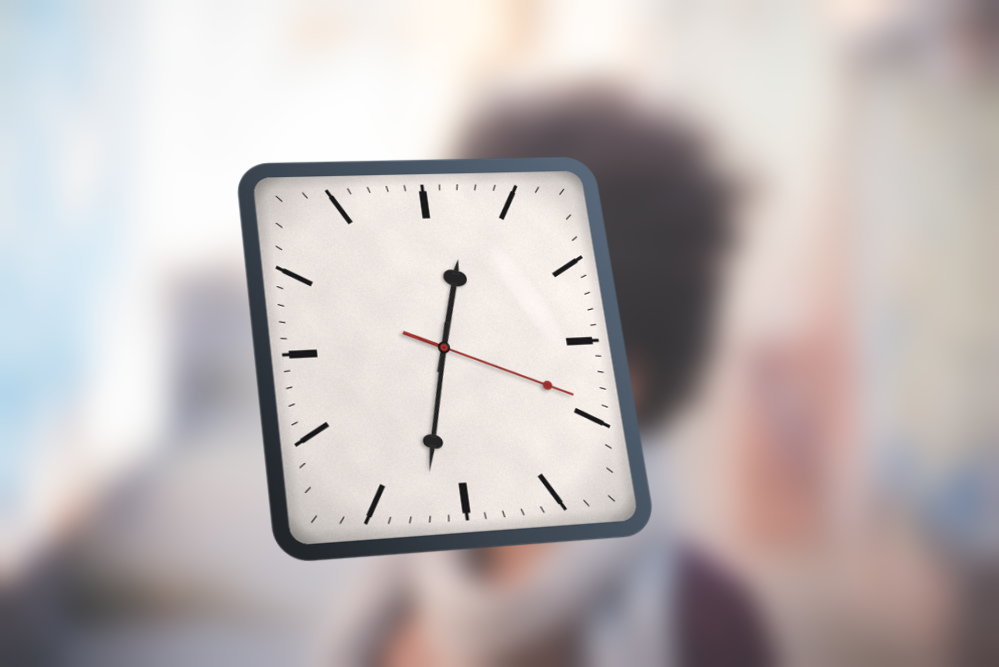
12.32.19
